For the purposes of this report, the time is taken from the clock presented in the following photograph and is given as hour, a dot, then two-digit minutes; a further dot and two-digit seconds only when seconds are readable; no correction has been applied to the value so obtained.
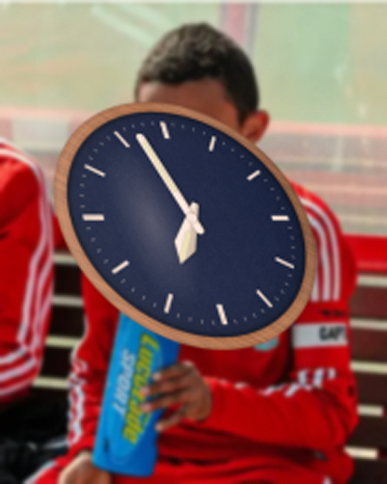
6.57
